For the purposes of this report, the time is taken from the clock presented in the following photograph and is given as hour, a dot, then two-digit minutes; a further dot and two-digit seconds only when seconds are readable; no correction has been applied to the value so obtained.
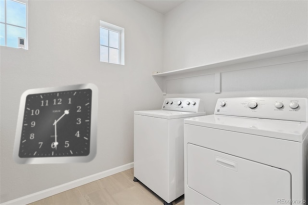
1.29
